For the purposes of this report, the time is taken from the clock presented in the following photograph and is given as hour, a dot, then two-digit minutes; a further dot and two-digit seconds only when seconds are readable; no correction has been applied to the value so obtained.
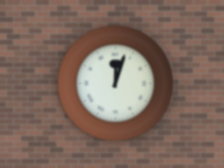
12.03
